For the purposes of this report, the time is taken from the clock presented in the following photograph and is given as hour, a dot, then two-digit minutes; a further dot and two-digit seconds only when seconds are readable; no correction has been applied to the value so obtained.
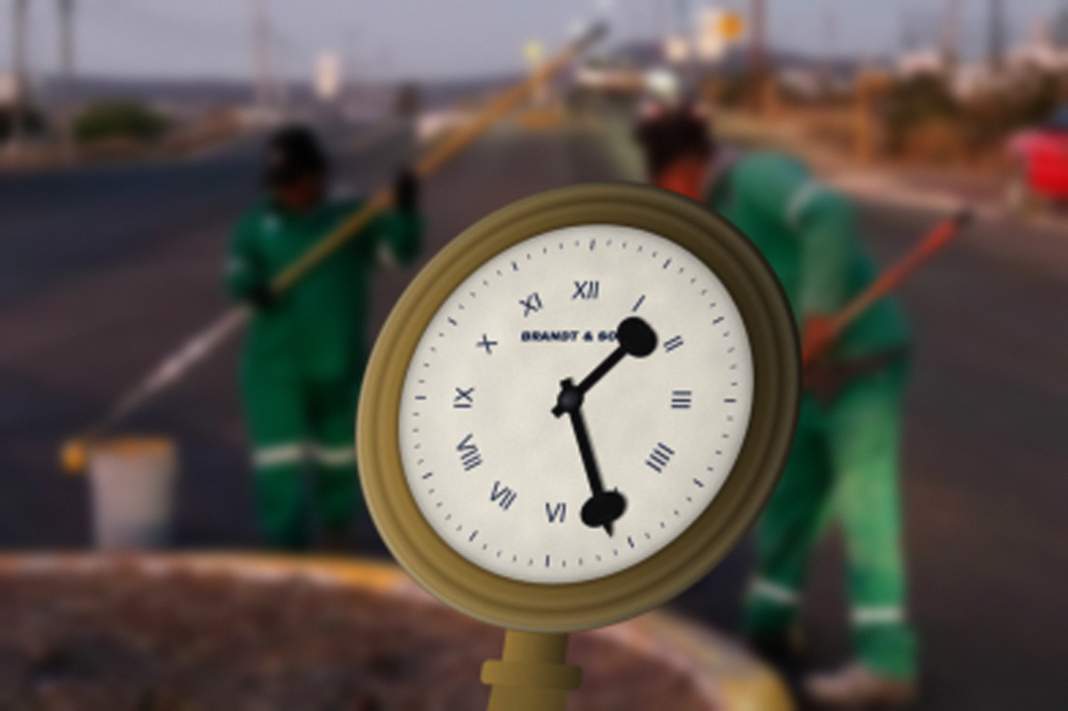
1.26
